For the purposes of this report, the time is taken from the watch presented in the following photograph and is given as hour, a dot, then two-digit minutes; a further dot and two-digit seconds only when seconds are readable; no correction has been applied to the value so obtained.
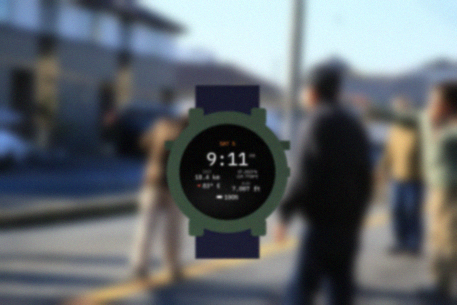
9.11
